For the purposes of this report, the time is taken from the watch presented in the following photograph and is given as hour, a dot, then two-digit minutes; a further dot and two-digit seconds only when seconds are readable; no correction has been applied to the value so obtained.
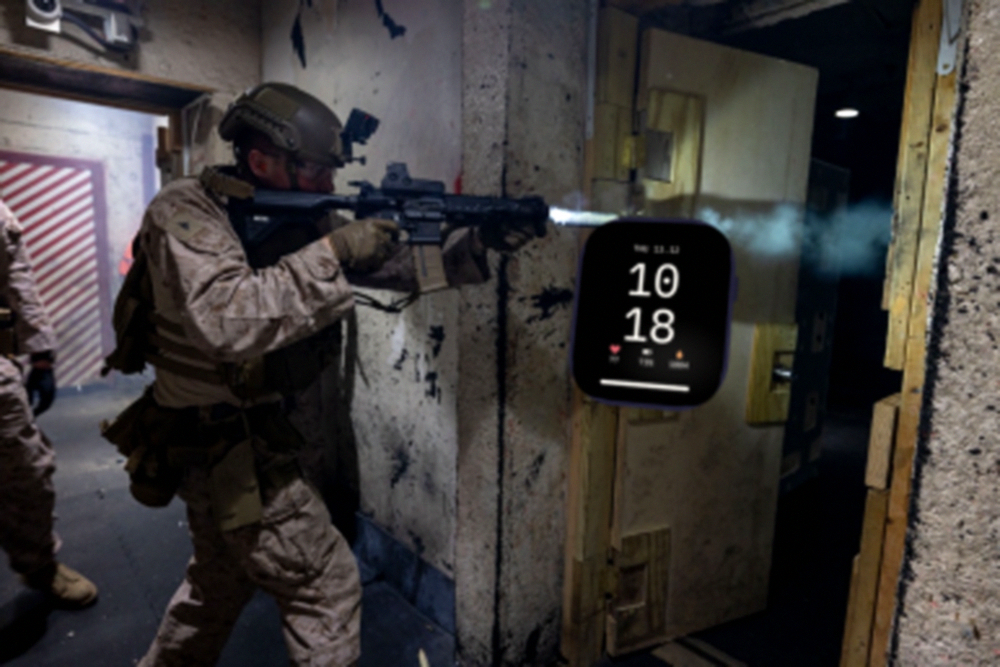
10.18
